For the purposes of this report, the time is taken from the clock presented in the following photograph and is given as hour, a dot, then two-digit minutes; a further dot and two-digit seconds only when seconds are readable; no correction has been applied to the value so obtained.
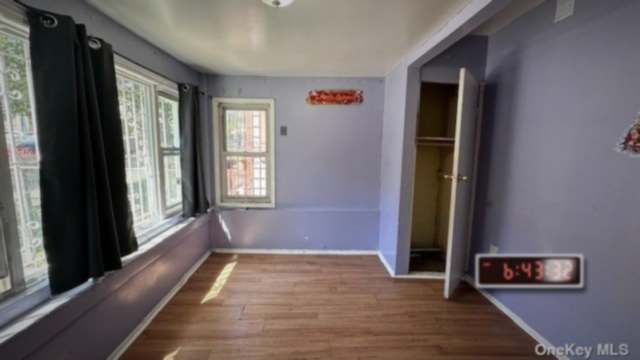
6.43.32
